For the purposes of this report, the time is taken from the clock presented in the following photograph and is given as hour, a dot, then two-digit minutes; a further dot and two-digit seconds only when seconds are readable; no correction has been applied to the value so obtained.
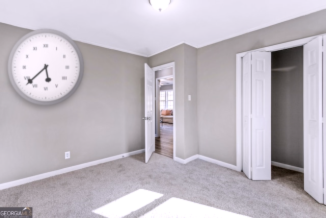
5.38
